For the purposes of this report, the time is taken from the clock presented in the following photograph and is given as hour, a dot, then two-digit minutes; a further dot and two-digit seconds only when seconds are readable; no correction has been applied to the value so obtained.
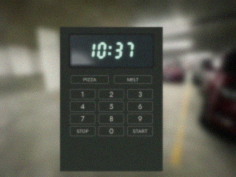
10.37
